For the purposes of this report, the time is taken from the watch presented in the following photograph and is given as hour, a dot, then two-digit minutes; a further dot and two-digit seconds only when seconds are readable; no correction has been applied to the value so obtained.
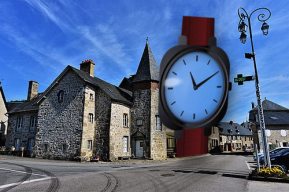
11.10
